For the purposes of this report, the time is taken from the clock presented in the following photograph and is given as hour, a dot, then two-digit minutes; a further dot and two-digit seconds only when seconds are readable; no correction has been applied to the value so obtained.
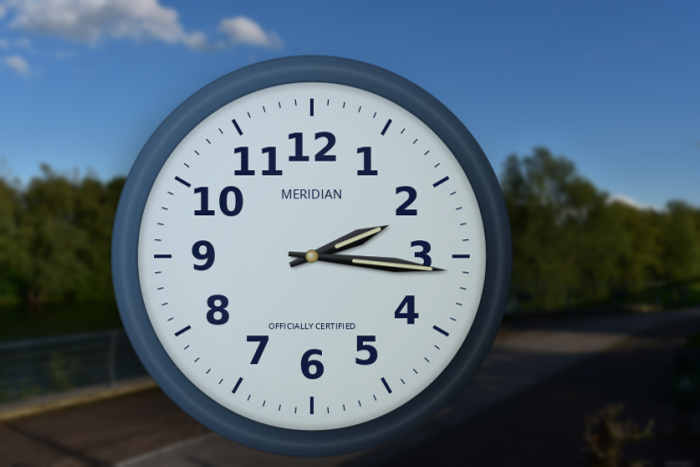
2.16
